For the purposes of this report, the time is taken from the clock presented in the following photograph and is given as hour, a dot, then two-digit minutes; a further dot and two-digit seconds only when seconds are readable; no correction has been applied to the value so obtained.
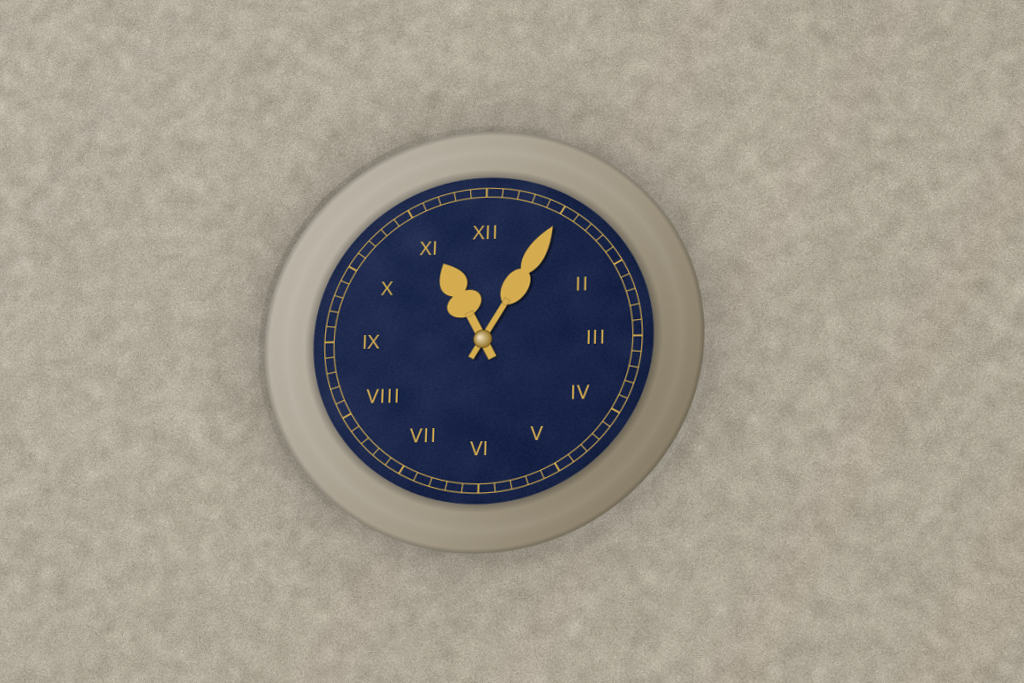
11.05
